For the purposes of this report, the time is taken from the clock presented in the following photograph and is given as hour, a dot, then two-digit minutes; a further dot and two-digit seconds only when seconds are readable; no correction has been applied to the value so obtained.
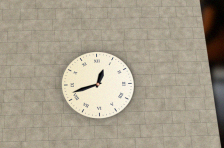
12.42
